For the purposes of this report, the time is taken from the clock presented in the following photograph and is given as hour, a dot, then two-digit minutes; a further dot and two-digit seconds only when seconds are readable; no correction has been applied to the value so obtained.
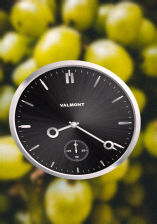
8.21
